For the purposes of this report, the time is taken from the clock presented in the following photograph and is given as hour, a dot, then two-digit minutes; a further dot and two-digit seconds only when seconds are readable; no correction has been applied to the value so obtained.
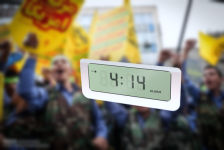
4.14
